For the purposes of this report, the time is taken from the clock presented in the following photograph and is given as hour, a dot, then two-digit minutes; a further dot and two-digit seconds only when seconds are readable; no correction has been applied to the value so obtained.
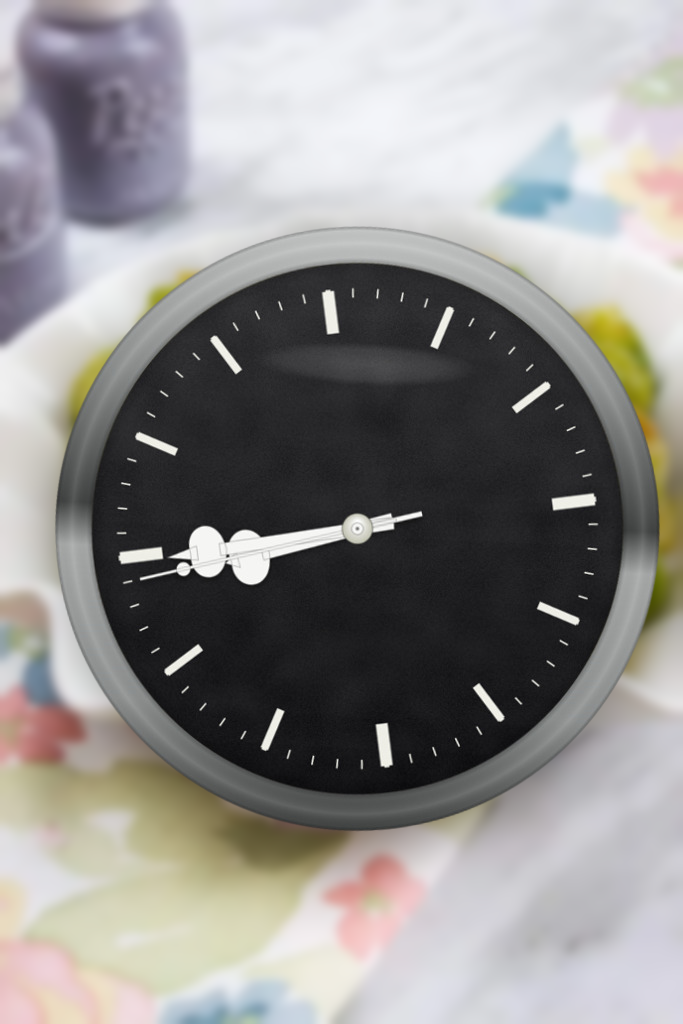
8.44.44
